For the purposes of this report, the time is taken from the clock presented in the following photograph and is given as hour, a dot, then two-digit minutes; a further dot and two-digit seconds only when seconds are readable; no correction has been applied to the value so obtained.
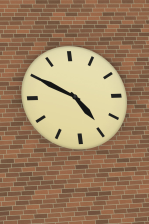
4.50
